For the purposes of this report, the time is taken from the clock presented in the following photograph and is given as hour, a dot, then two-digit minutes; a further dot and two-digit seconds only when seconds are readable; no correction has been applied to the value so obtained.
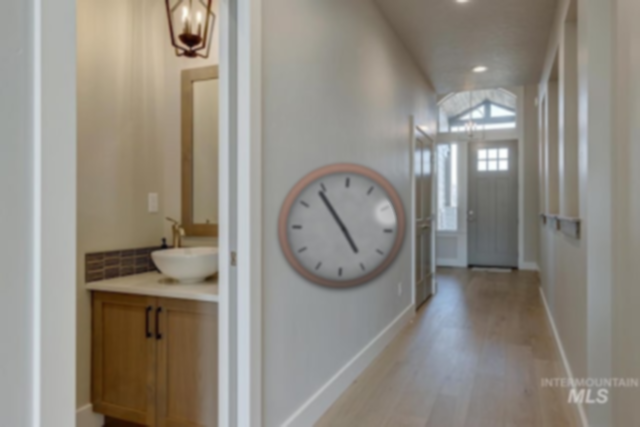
4.54
